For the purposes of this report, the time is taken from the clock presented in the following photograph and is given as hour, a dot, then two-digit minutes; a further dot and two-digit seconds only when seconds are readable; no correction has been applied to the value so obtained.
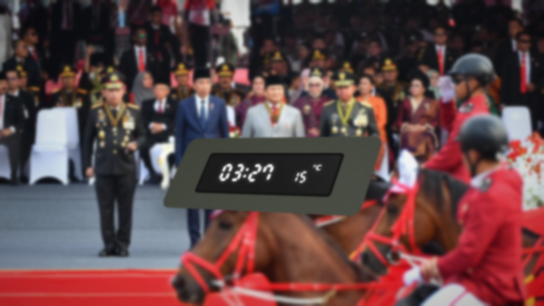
3.27
